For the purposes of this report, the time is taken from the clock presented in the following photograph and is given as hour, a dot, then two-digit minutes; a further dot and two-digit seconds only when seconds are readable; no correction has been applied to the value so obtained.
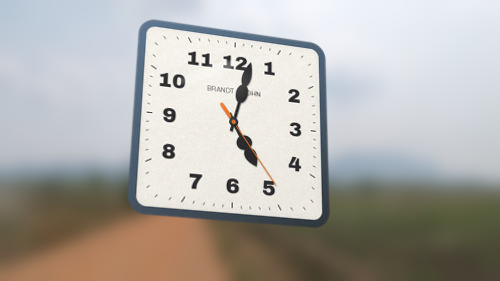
5.02.24
